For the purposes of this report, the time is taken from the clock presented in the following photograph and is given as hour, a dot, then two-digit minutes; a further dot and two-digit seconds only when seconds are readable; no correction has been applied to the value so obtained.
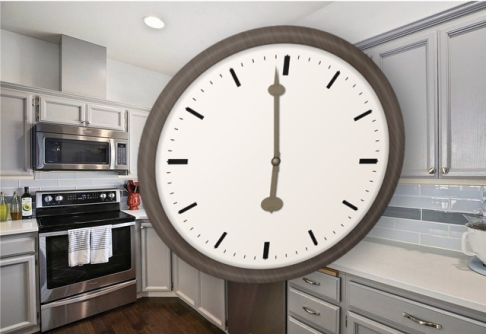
5.59
